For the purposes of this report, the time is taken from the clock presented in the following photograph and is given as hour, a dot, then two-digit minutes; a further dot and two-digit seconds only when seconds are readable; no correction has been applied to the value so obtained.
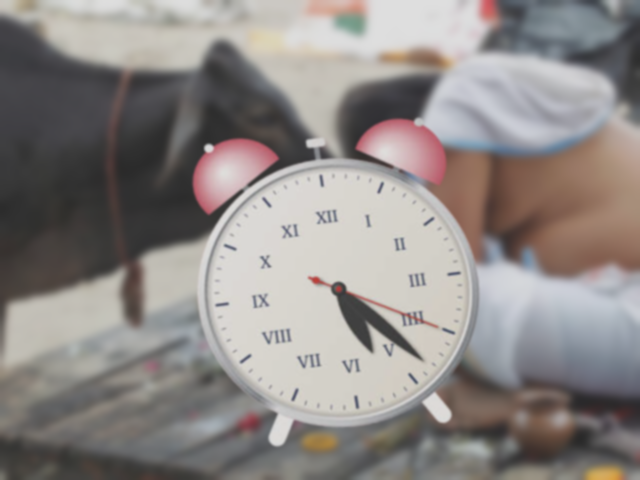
5.23.20
